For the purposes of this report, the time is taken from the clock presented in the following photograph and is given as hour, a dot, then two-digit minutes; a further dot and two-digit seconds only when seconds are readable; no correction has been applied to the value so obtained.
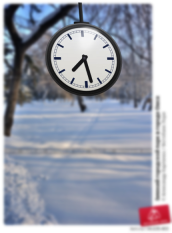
7.28
